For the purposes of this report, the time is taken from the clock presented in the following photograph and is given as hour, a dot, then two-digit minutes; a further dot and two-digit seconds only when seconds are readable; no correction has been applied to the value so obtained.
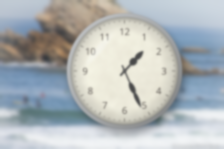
1.26
